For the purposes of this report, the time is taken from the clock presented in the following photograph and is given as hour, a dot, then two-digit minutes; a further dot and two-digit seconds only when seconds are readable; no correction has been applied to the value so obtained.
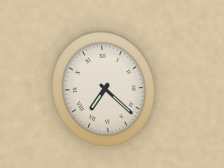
7.22
